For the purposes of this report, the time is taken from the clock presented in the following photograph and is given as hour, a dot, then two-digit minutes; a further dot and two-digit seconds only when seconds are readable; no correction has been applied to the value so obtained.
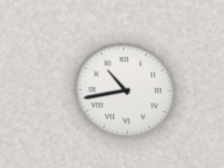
10.43
